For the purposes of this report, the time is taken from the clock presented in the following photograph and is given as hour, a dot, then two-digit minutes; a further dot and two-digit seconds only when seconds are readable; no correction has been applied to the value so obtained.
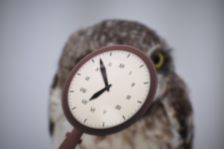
6.52
